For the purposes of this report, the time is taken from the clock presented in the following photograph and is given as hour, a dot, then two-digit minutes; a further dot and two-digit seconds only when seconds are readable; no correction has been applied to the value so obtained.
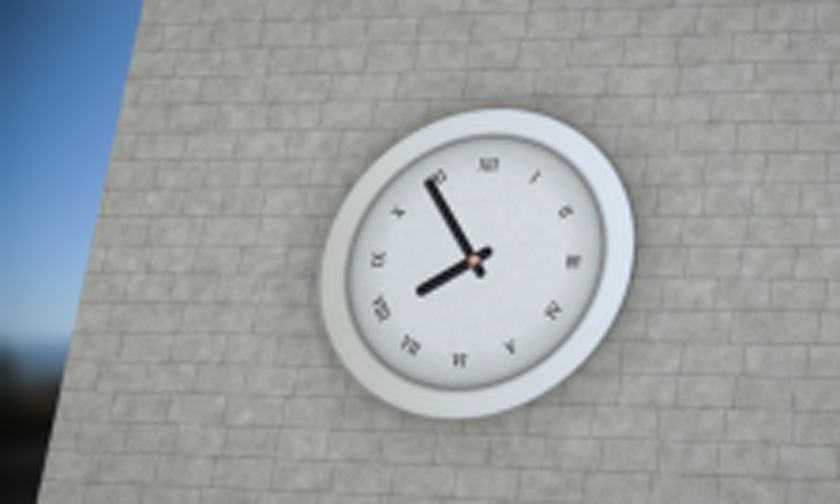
7.54
